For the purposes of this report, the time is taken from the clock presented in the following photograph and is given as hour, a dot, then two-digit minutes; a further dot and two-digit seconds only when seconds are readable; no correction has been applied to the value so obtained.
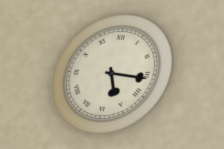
5.16
